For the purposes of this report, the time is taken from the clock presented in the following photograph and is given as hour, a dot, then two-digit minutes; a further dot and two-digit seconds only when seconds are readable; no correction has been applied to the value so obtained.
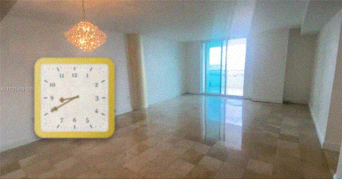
8.40
